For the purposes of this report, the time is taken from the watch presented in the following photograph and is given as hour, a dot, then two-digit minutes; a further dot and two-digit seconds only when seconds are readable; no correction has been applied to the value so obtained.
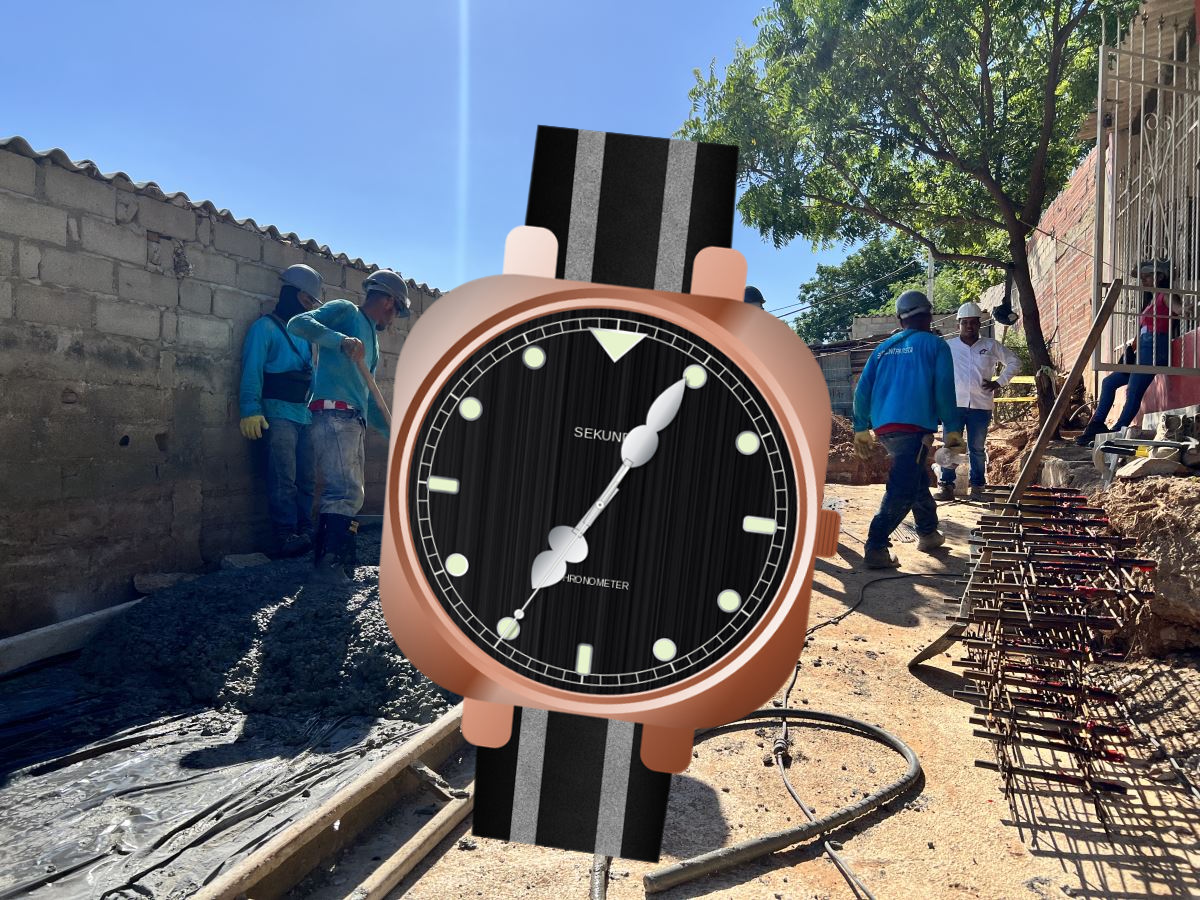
7.04.35
